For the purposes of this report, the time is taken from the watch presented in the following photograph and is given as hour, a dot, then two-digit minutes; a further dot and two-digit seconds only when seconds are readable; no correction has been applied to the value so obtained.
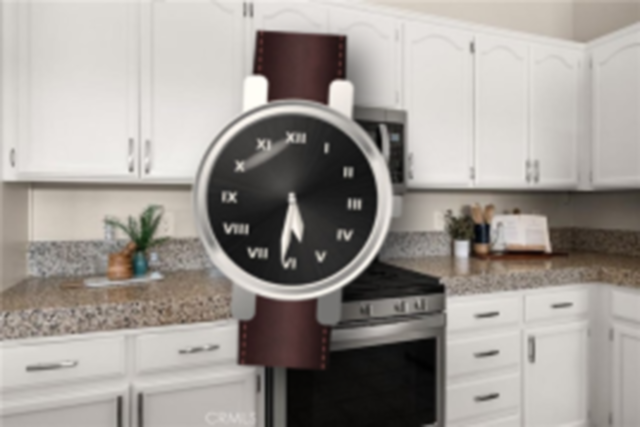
5.31
